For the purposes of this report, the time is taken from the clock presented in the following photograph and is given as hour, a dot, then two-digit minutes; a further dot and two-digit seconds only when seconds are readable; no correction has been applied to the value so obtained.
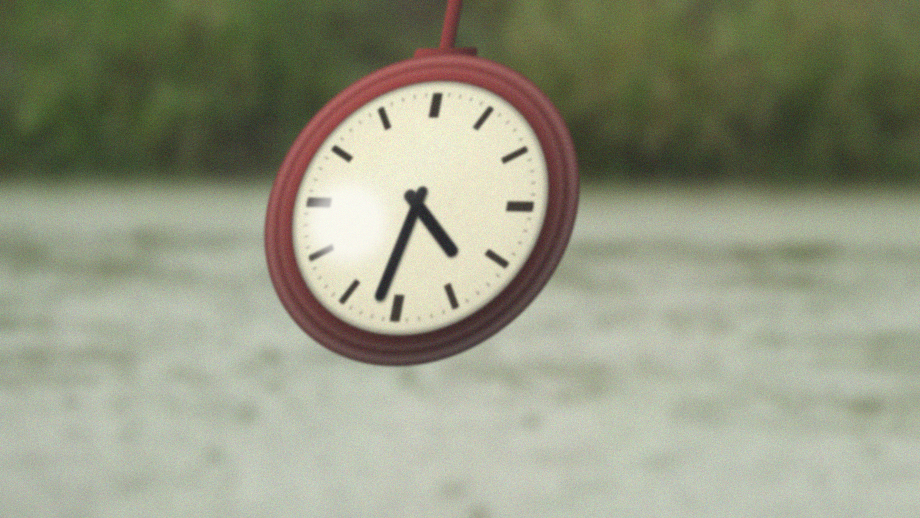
4.32
